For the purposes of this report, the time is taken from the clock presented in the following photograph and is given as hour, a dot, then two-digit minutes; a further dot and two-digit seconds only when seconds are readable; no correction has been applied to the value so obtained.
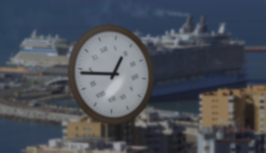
1.49
